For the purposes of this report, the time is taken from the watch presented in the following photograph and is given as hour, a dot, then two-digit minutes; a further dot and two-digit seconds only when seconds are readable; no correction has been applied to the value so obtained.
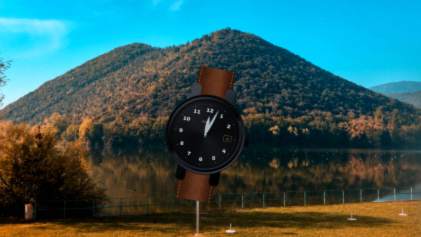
12.03
